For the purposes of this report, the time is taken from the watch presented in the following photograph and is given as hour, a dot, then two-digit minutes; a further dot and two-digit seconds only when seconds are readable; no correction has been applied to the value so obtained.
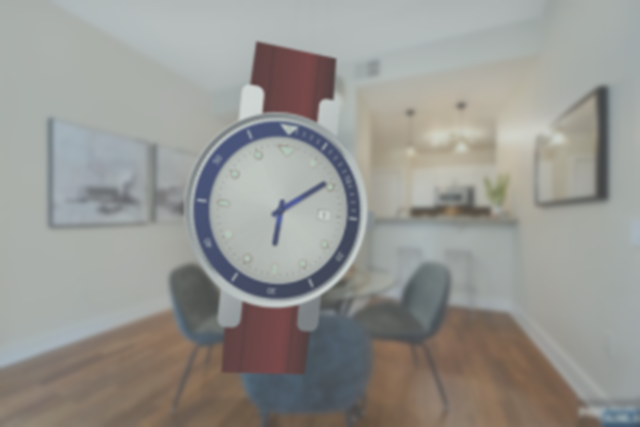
6.09
